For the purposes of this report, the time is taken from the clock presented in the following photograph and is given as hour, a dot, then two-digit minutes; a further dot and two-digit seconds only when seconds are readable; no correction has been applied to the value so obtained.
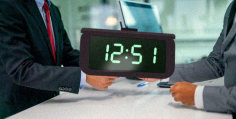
12.51
